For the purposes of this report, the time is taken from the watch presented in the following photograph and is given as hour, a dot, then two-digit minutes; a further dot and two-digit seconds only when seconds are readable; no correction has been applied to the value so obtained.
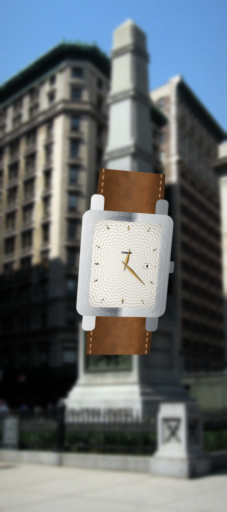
12.22
